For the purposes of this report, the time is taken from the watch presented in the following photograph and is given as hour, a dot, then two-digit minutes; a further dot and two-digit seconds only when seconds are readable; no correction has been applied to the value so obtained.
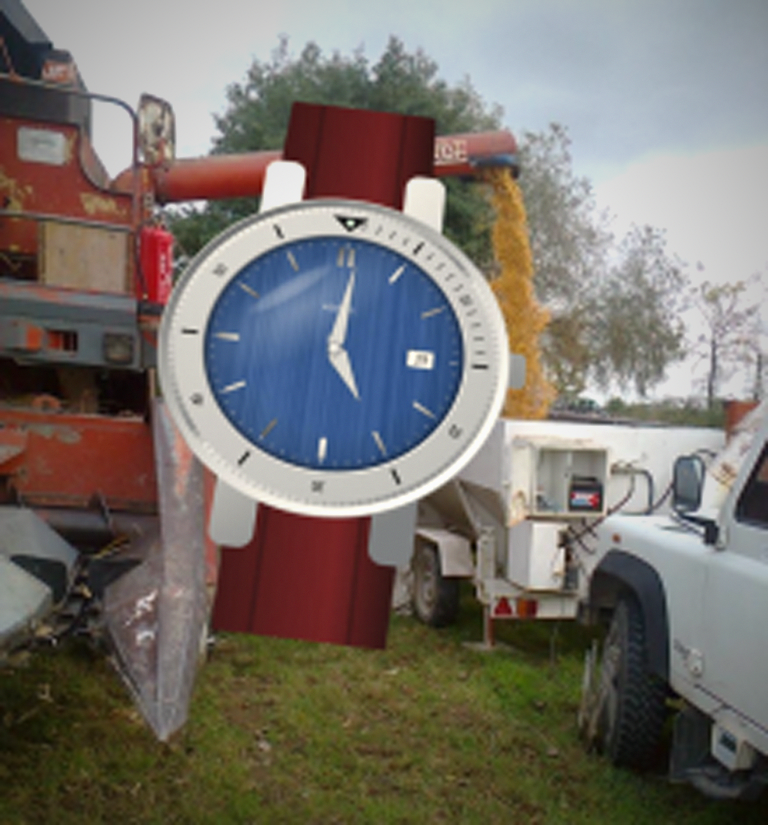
5.01
